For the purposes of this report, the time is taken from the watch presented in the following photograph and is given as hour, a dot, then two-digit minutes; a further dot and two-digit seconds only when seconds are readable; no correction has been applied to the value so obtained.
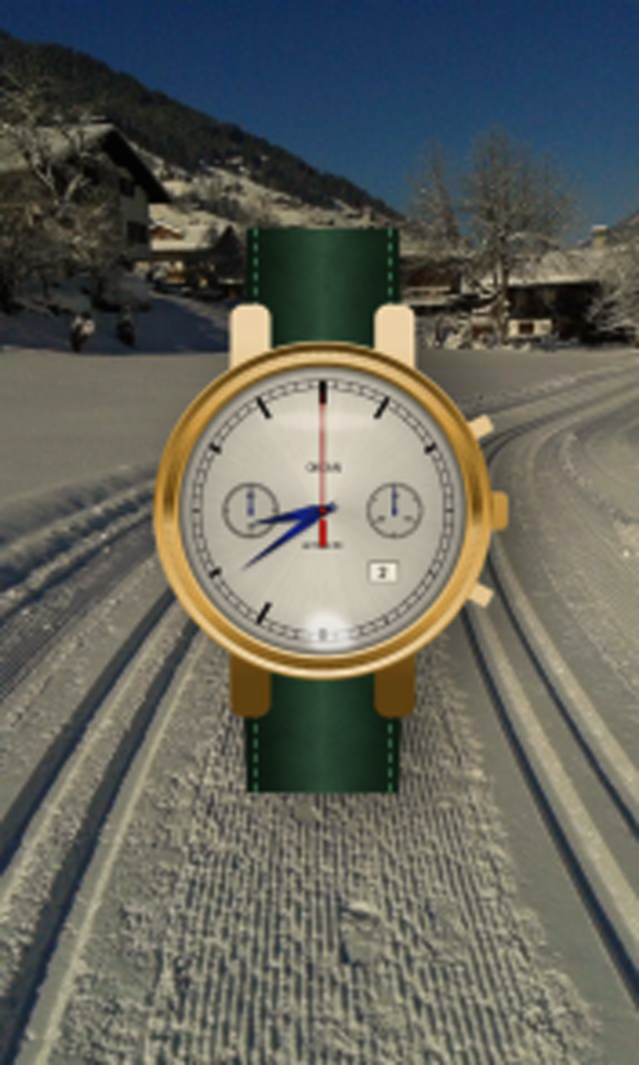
8.39
